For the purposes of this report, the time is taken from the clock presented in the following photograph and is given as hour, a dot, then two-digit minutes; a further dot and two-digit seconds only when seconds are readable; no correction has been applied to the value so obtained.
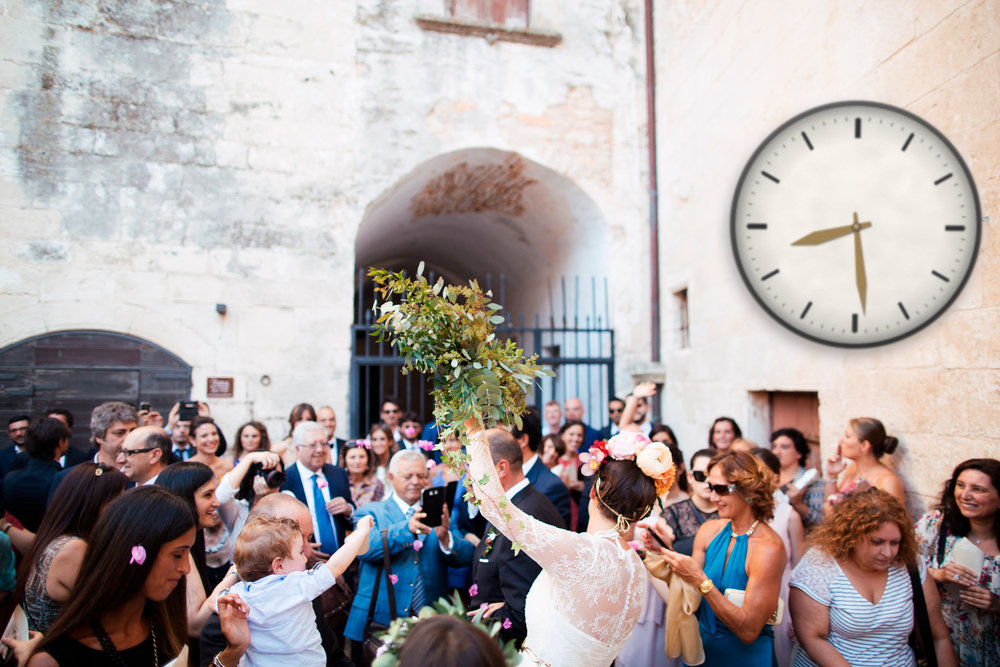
8.29
